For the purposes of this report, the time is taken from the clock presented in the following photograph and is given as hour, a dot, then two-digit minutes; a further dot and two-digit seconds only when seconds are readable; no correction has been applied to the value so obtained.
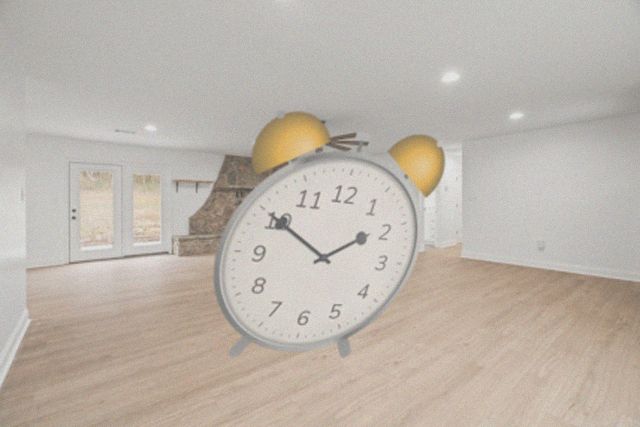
1.50
